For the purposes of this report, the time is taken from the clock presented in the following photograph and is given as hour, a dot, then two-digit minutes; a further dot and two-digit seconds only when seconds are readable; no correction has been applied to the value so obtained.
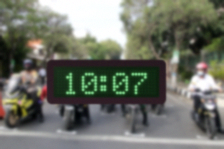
10.07
